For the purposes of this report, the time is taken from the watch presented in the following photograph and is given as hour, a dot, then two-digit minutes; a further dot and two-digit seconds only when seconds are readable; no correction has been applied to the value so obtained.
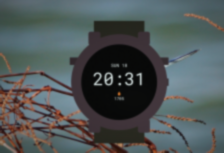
20.31
